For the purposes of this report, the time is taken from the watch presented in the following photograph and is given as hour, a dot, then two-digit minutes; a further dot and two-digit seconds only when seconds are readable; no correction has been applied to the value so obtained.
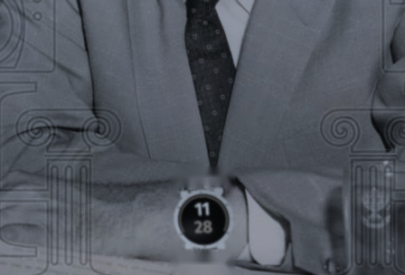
11.28
